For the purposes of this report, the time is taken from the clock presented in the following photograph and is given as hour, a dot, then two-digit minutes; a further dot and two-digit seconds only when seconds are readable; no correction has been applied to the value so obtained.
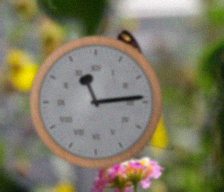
11.14
